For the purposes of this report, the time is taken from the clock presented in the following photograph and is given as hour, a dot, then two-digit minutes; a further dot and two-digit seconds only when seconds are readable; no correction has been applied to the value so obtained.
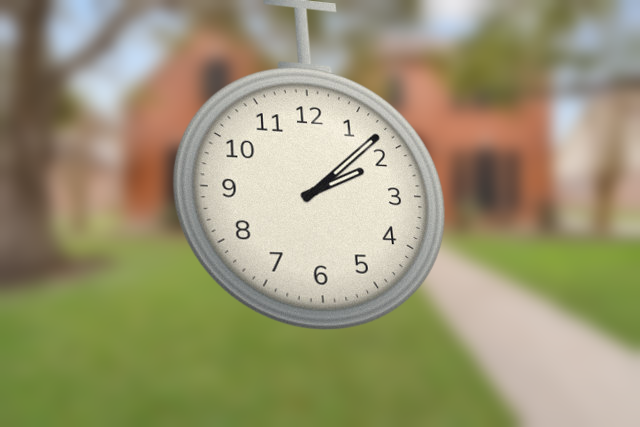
2.08
